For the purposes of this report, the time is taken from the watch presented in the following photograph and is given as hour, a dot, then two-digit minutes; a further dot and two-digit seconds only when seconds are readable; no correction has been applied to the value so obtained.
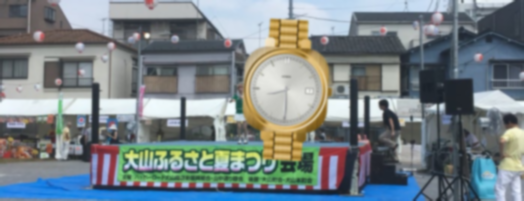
8.30
